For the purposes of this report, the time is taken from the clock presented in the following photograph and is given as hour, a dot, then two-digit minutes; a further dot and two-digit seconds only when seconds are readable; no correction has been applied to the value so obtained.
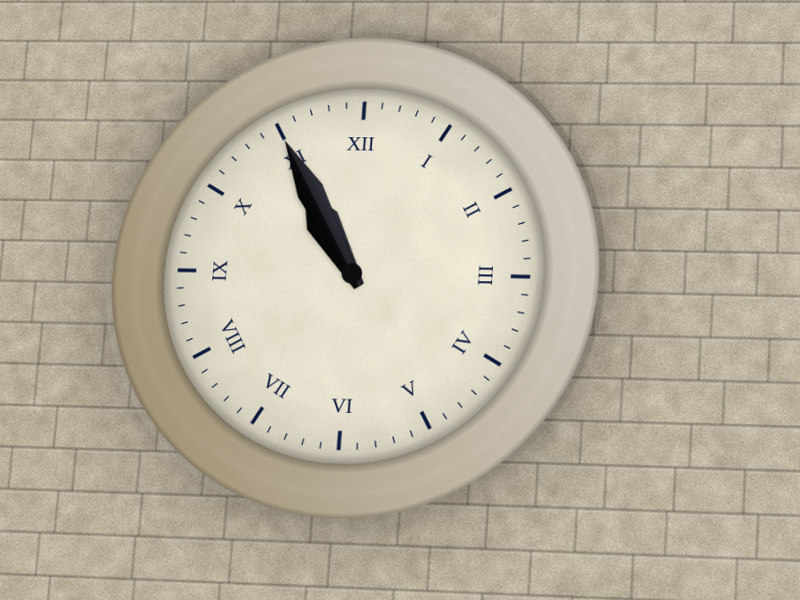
10.55
